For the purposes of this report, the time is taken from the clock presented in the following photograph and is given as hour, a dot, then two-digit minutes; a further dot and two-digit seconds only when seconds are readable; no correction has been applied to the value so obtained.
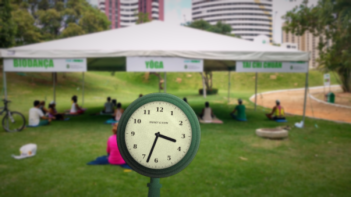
3.33
